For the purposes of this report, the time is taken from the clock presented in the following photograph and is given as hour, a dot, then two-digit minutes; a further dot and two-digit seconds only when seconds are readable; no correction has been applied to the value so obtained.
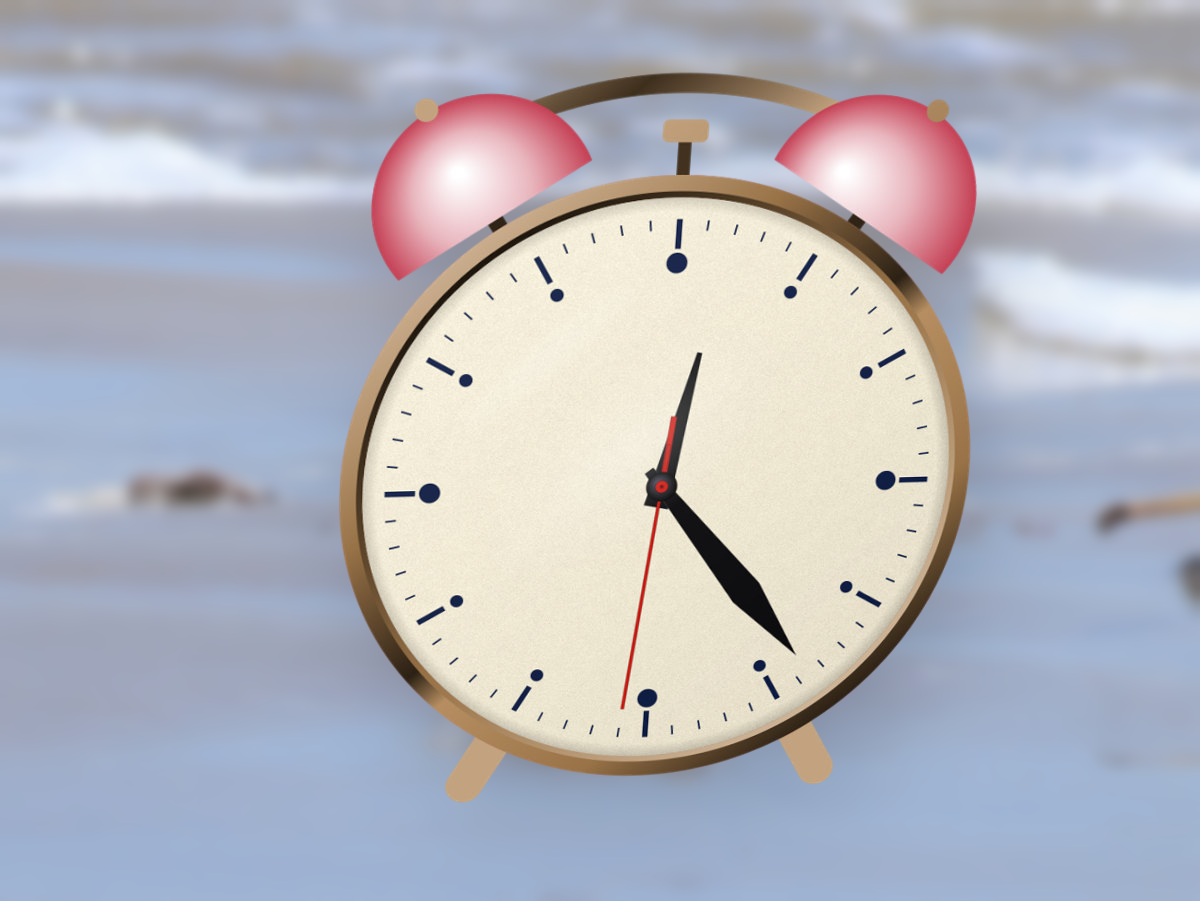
12.23.31
